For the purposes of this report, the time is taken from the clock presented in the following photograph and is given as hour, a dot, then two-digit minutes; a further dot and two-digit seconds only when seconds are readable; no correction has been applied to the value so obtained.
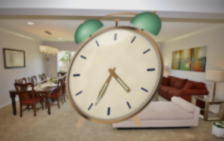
4.34
